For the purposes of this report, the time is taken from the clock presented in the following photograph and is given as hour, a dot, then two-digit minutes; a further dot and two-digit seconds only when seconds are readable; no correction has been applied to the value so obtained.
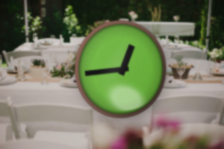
12.44
